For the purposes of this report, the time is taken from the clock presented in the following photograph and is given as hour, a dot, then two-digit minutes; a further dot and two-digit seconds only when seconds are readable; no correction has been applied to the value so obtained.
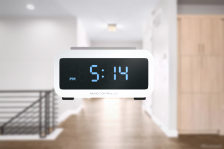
5.14
